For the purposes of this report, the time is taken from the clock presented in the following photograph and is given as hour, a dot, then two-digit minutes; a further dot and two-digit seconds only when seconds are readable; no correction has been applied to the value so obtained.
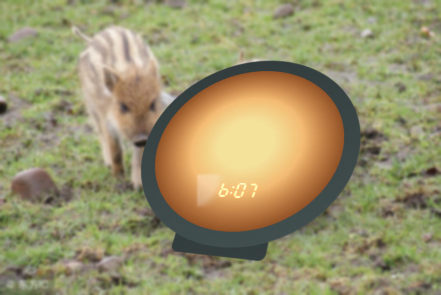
6.07
